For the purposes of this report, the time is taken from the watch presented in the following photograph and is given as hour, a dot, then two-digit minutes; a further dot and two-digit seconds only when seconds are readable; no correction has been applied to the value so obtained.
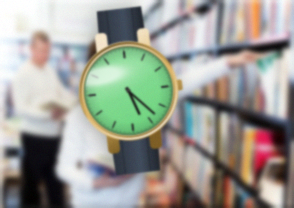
5.23
